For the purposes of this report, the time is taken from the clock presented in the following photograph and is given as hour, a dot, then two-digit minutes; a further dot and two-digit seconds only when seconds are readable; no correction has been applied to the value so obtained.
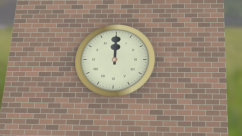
12.00
